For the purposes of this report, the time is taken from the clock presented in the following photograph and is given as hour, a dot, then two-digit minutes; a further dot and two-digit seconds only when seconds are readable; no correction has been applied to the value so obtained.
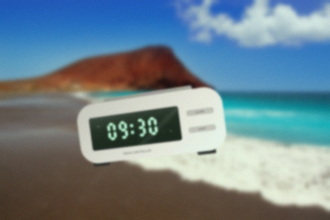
9.30
